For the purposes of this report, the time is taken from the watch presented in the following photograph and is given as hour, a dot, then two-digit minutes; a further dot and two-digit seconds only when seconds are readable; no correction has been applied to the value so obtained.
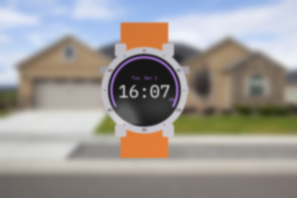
16.07
